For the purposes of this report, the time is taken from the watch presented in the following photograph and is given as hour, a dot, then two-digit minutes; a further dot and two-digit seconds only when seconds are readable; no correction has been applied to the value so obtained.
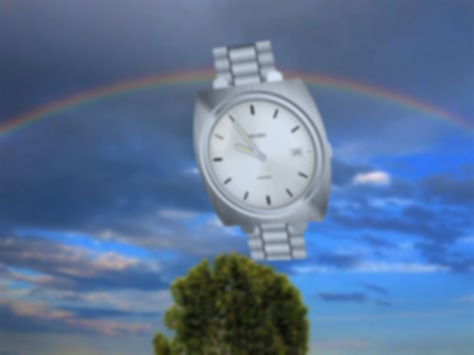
9.55
